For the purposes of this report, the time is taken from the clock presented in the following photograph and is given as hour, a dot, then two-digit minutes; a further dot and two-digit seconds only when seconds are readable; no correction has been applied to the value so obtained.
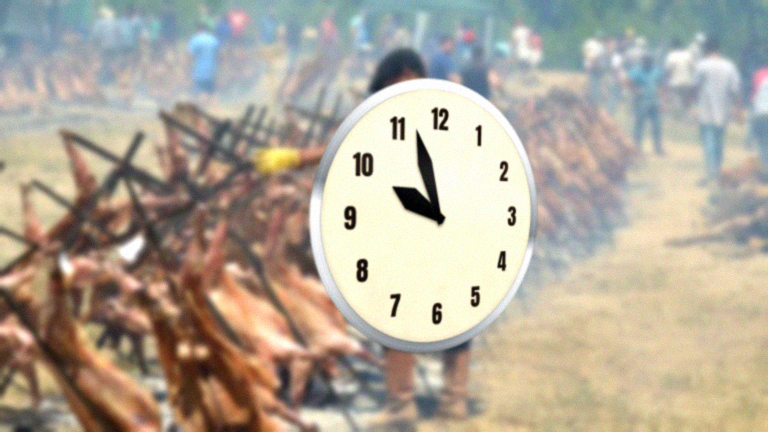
9.57
